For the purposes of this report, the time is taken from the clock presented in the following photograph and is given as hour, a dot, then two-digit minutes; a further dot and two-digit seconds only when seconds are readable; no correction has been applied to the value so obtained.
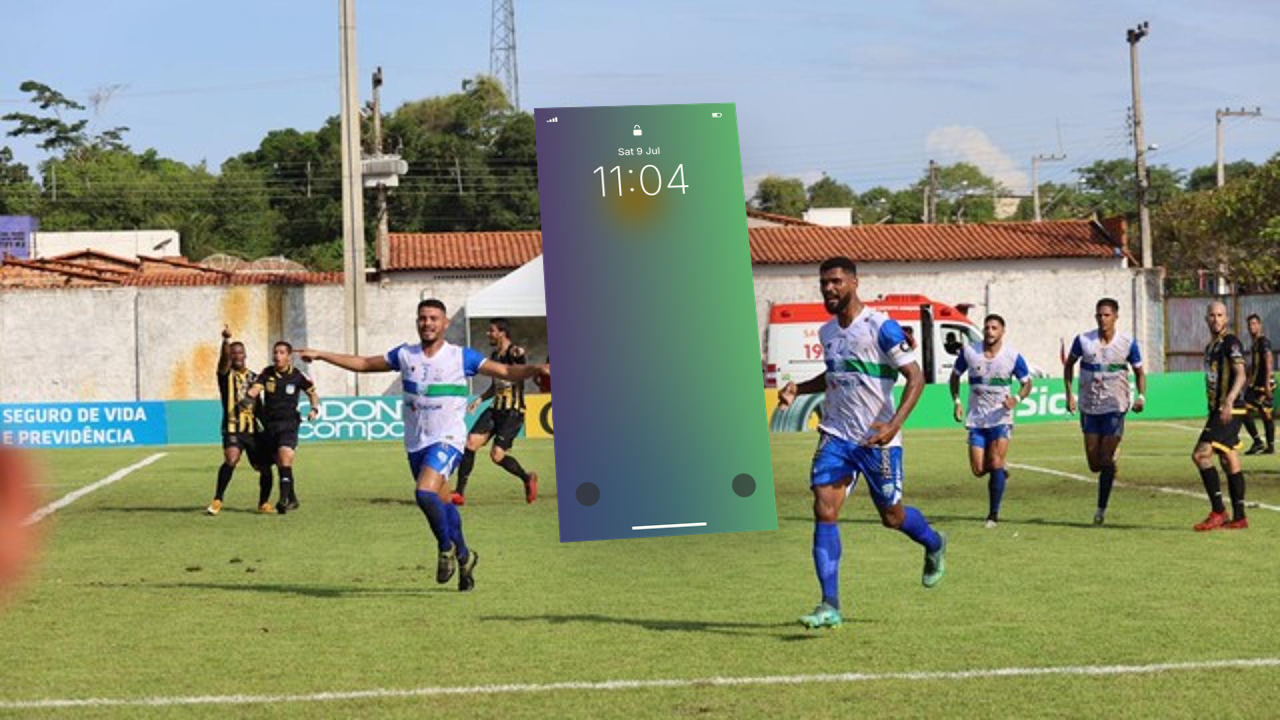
11.04
